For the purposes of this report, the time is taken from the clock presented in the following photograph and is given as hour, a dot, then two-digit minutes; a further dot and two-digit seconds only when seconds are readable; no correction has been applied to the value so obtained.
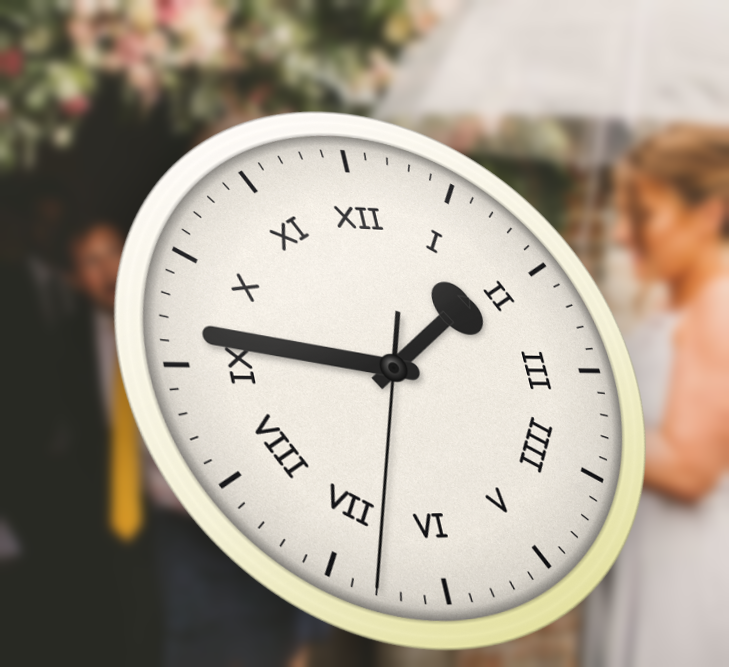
1.46.33
